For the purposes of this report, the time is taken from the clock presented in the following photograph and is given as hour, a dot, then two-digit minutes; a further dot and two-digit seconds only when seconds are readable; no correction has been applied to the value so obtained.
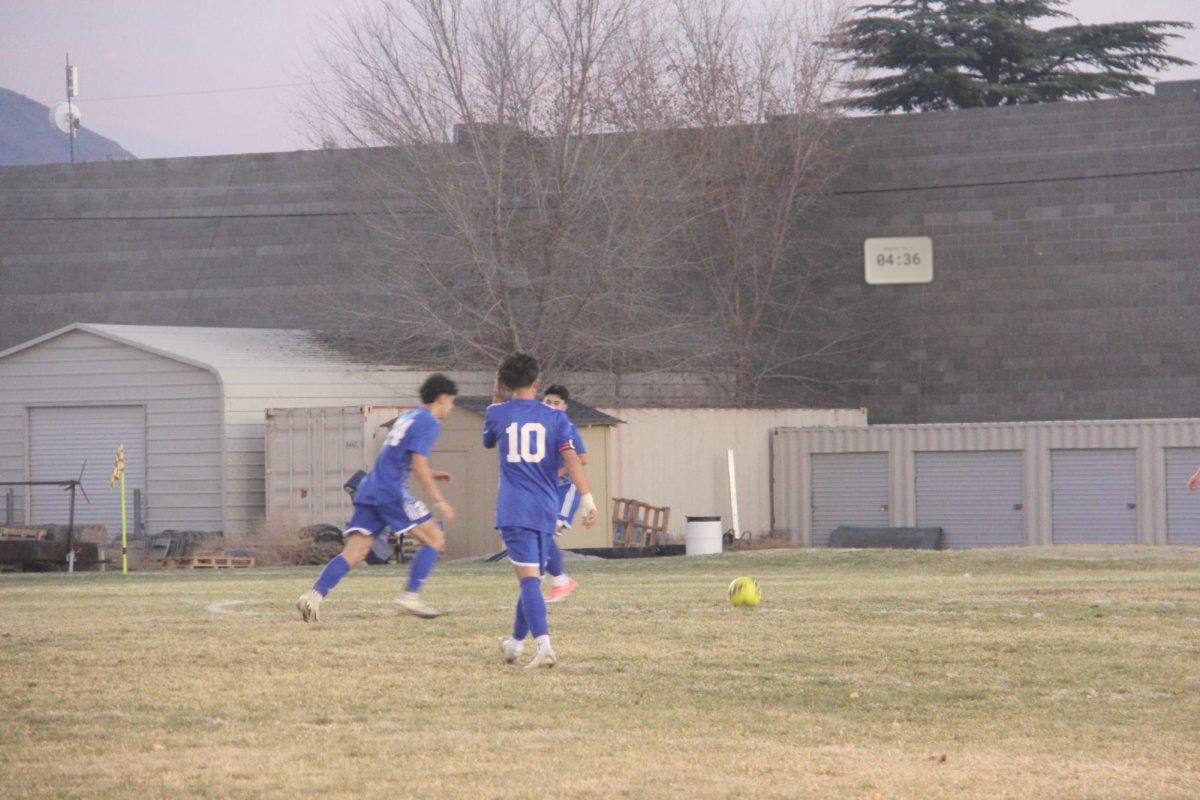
4.36
